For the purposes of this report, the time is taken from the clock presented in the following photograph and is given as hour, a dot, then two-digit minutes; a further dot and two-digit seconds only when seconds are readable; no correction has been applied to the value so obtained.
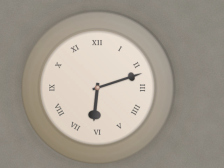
6.12
